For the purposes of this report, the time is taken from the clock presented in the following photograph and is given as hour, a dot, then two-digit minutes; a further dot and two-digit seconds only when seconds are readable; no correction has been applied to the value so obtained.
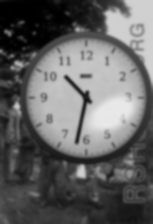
10.32
